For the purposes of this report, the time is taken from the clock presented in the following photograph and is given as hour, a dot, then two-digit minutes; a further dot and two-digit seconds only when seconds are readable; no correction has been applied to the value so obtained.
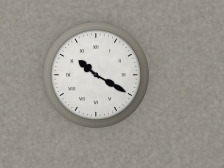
10.20
